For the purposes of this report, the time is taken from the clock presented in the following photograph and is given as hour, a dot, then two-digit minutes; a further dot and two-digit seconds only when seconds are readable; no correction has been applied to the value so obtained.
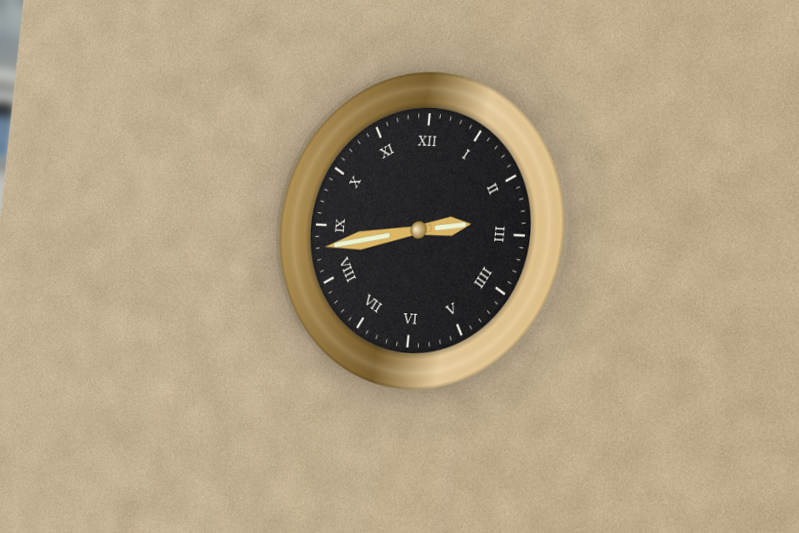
2.43
